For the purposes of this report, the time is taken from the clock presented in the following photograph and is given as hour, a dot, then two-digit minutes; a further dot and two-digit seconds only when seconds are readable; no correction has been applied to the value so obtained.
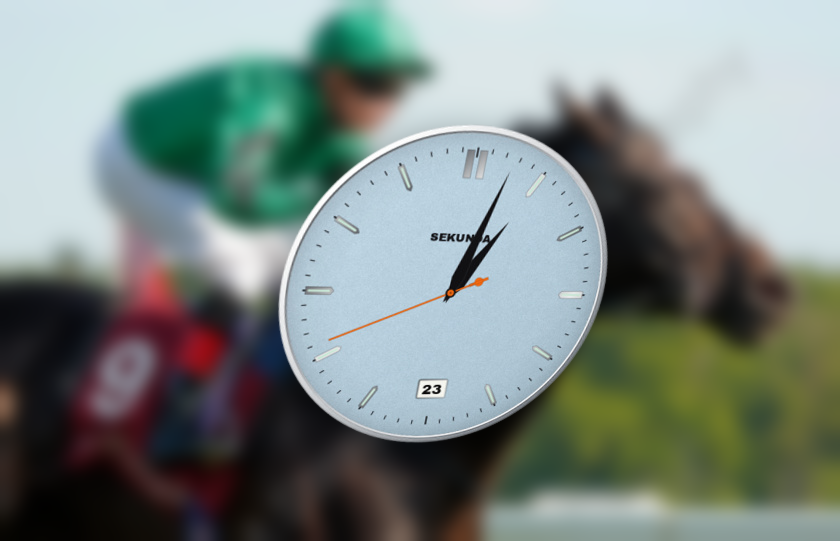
1.02.41
